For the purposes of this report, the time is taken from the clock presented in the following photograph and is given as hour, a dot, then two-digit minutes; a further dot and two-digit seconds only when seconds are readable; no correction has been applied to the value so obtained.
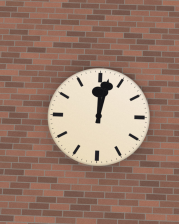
12.02
